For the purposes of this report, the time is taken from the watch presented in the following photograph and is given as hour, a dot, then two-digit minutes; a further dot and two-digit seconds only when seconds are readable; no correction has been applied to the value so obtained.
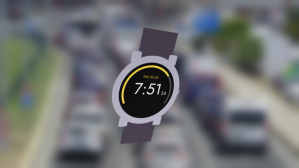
7.51
